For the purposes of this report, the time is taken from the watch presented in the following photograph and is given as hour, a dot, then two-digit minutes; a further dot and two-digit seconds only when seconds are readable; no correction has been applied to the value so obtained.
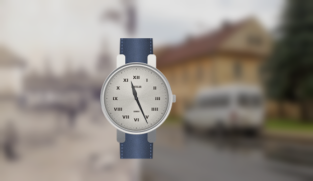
11.26
